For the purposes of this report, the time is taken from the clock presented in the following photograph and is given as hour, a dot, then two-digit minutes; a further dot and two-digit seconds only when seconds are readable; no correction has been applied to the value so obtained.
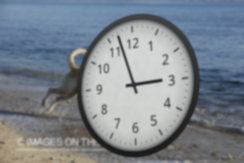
2.57
